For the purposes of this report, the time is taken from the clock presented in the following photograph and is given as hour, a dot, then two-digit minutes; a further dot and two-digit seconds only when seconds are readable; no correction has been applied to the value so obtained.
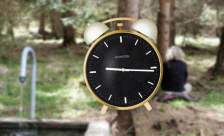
9.16
